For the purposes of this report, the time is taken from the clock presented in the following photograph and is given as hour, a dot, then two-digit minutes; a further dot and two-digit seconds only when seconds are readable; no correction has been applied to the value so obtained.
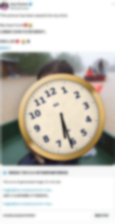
6.31
